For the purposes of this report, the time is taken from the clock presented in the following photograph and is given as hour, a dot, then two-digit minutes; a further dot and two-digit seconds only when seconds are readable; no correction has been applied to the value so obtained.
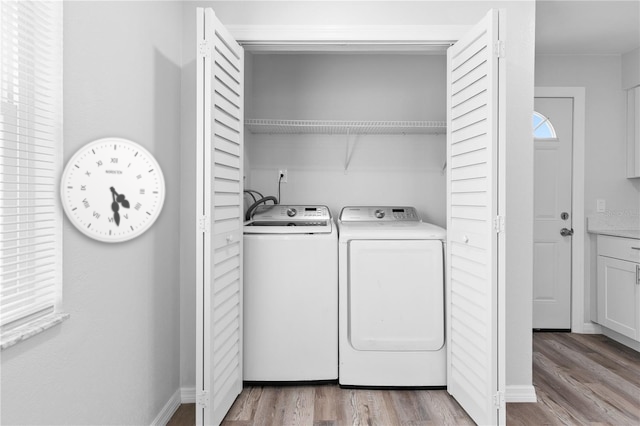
4.28
